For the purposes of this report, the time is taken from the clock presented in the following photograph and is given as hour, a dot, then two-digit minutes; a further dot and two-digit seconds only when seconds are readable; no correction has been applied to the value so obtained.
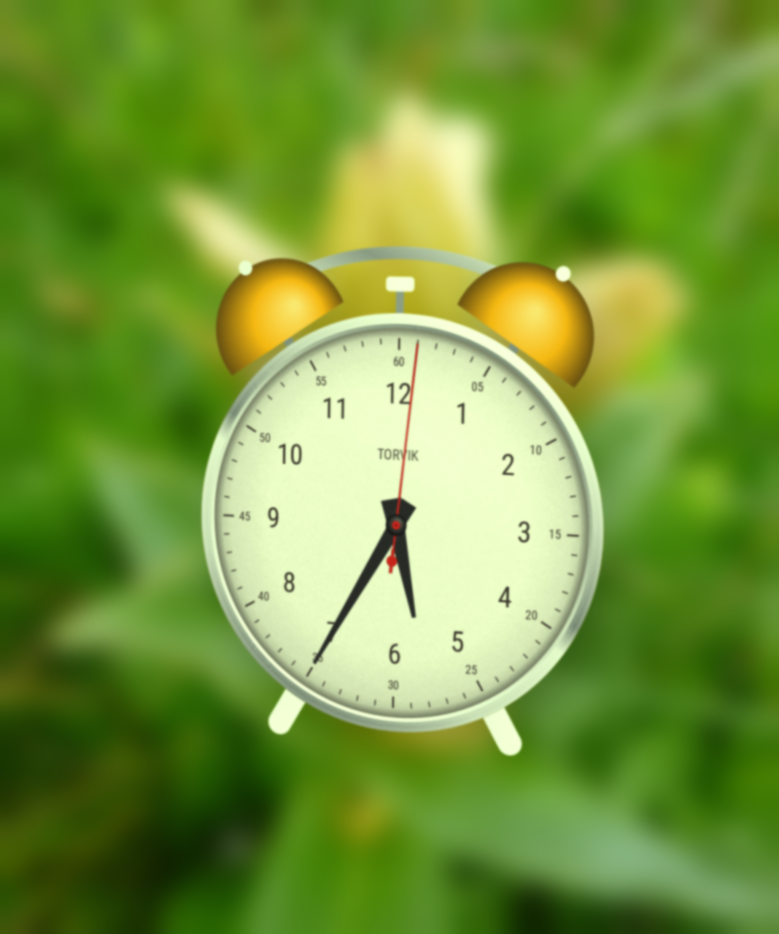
5.35.01
